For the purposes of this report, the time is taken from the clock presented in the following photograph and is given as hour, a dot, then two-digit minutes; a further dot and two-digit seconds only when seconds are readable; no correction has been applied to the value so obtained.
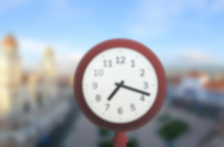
7.18
